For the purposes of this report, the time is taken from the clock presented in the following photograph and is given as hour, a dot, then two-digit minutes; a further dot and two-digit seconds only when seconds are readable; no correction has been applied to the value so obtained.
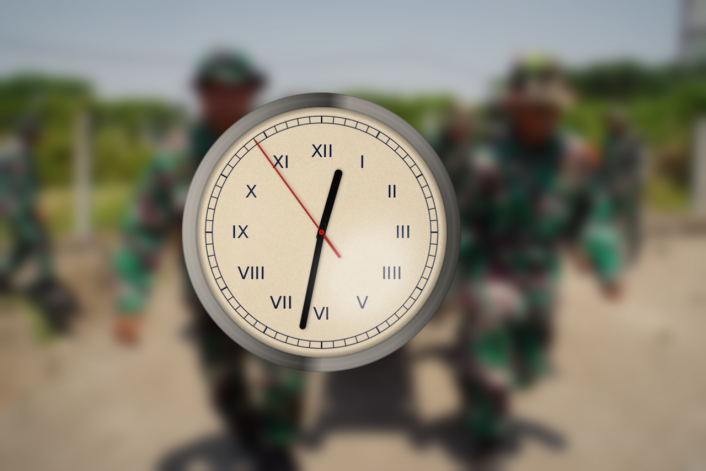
12.31.54
